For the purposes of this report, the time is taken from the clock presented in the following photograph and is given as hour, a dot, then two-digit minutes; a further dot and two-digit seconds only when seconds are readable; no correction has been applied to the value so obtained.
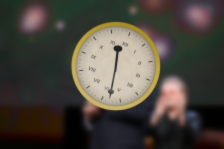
11.28
